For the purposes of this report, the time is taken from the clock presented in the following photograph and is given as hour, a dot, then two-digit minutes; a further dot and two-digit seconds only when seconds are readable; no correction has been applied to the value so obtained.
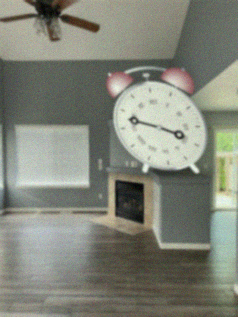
3.48
